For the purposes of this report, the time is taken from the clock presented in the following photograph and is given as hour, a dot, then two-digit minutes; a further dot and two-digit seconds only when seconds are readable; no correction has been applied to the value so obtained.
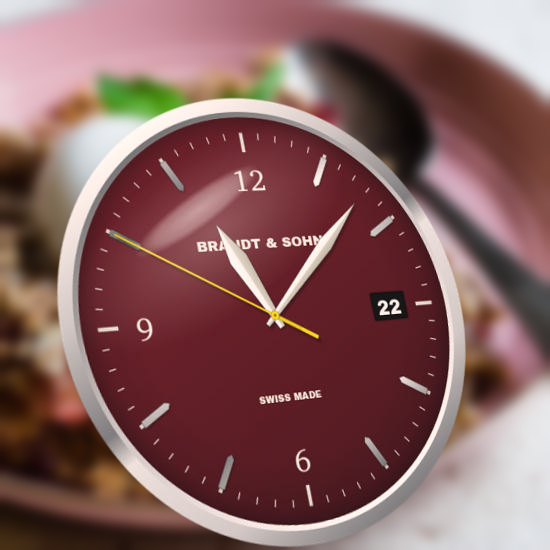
11.07.50
